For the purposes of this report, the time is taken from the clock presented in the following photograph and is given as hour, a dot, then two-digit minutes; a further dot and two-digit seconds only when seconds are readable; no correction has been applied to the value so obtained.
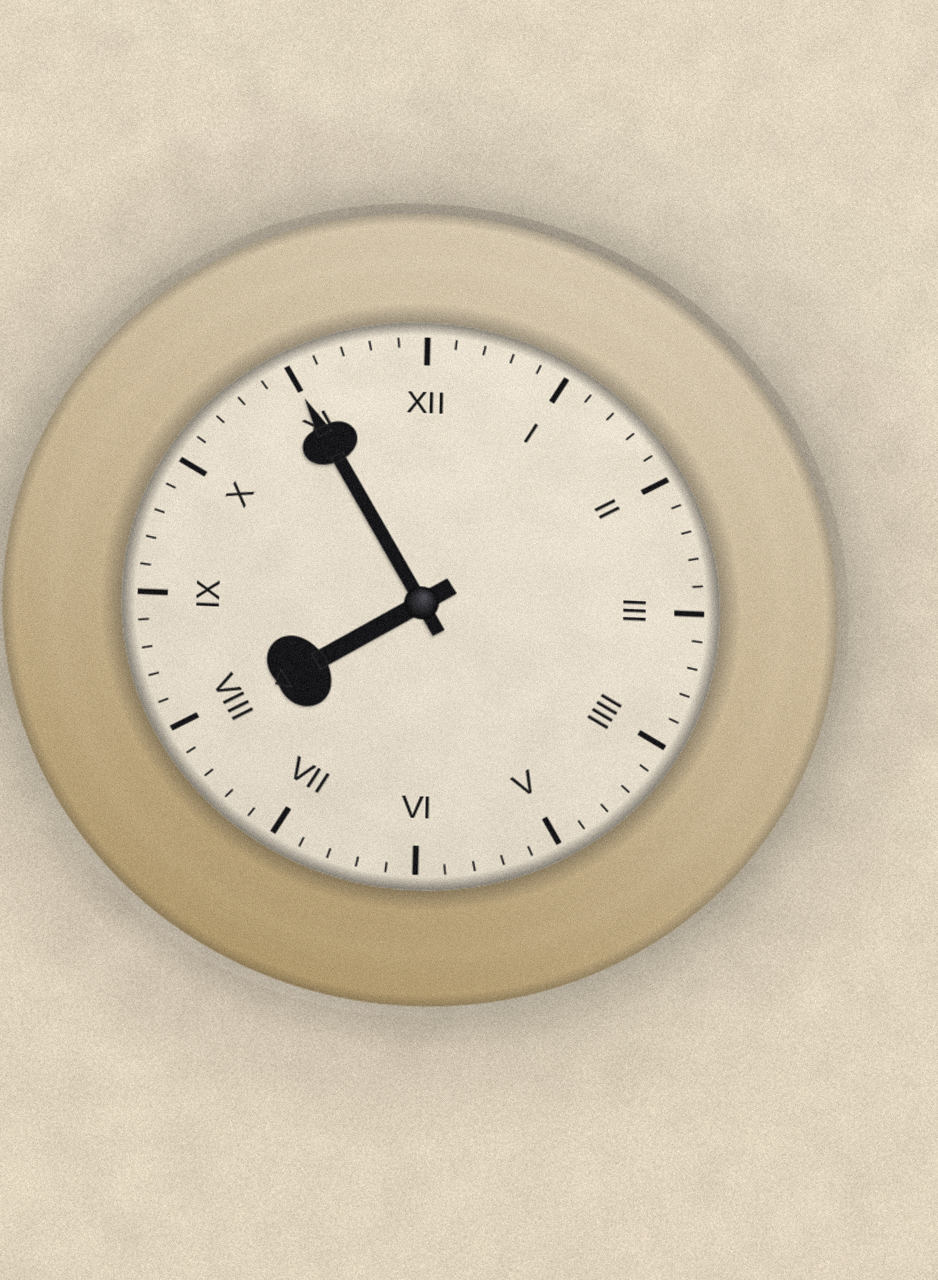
7.55
